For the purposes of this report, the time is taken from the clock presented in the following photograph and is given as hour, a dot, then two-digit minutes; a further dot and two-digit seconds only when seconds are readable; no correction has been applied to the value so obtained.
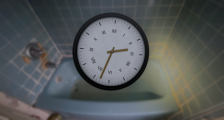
2.33
